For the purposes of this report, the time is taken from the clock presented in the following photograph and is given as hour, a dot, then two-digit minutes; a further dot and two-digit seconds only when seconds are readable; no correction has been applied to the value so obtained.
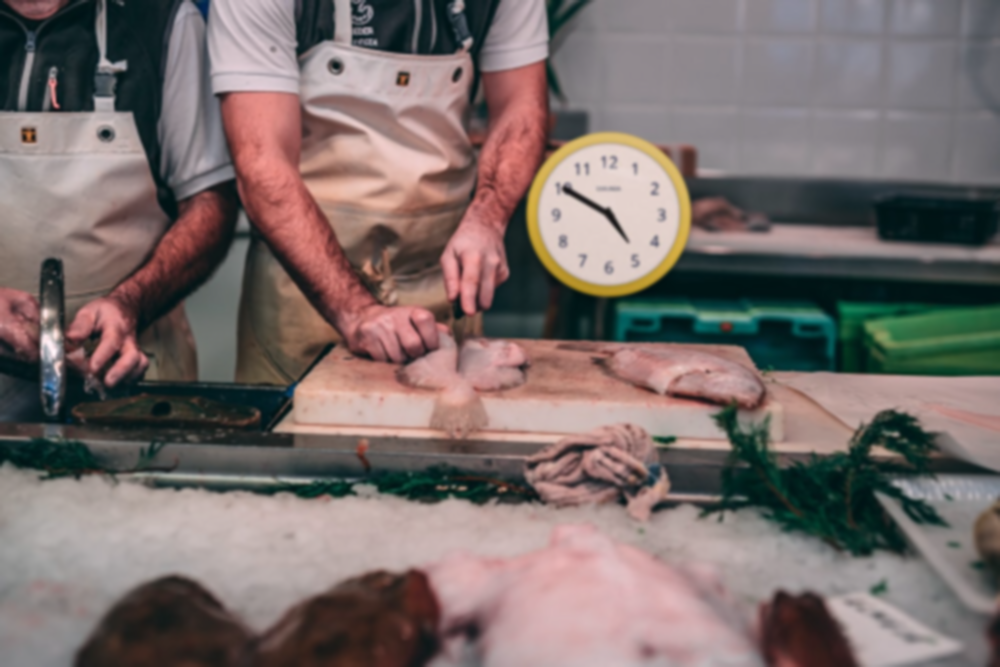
4.50
